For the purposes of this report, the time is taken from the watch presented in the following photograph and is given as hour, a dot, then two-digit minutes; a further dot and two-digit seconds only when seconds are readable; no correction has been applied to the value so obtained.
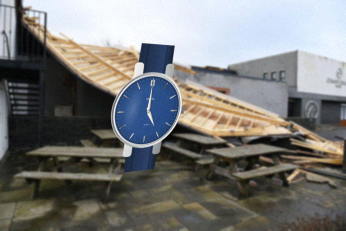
5.00
